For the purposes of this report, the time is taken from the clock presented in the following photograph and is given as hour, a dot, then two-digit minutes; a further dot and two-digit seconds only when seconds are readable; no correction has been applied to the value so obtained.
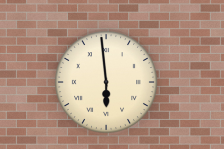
5.59
